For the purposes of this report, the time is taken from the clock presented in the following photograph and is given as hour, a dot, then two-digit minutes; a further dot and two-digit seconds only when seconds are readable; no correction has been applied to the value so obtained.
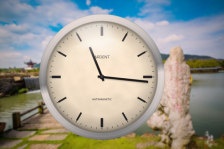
11.16
